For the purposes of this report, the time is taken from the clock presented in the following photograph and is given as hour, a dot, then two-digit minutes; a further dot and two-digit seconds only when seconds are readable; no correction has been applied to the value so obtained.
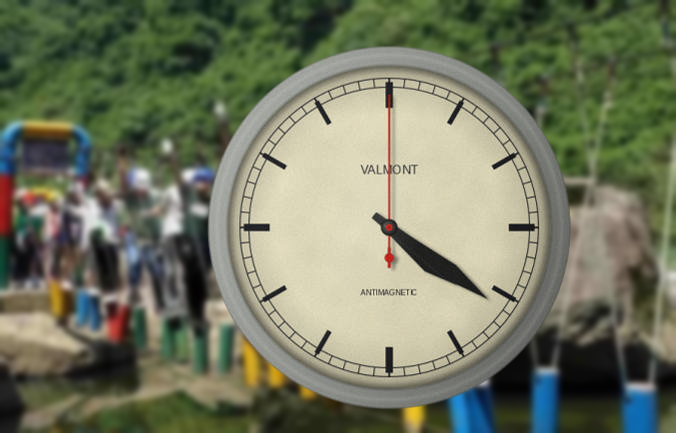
4.21.00
